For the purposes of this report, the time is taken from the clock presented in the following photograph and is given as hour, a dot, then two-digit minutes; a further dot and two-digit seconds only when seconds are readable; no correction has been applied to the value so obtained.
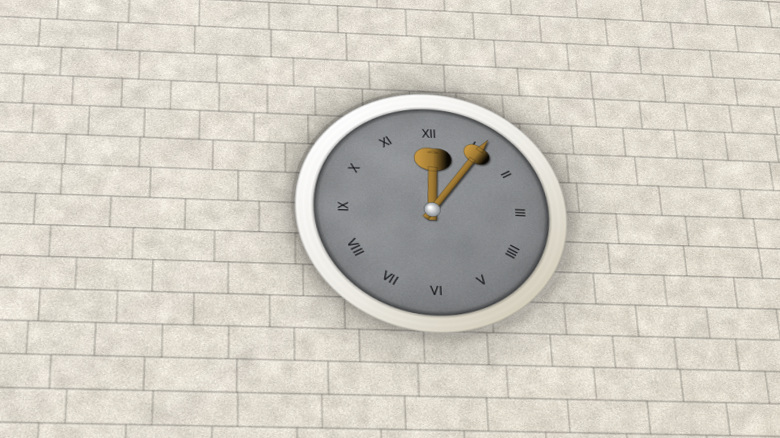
12.06
